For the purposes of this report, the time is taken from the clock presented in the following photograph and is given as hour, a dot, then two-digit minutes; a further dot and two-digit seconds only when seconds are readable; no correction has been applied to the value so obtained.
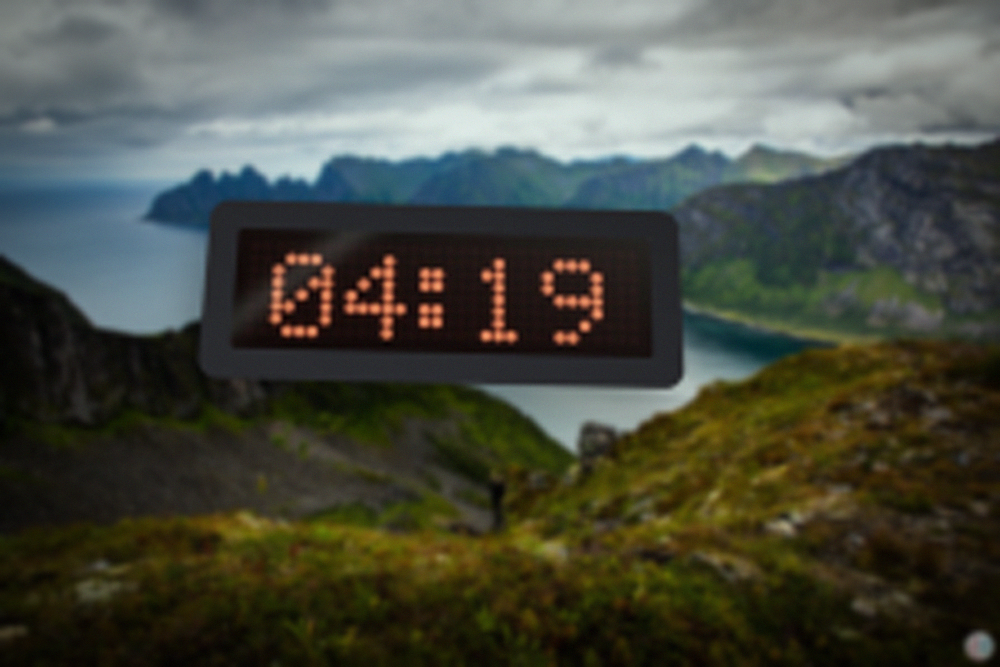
4.19
